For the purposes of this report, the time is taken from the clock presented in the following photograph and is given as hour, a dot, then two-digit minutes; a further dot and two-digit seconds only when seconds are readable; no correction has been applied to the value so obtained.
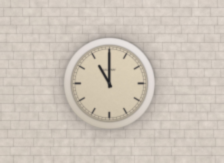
11.00
